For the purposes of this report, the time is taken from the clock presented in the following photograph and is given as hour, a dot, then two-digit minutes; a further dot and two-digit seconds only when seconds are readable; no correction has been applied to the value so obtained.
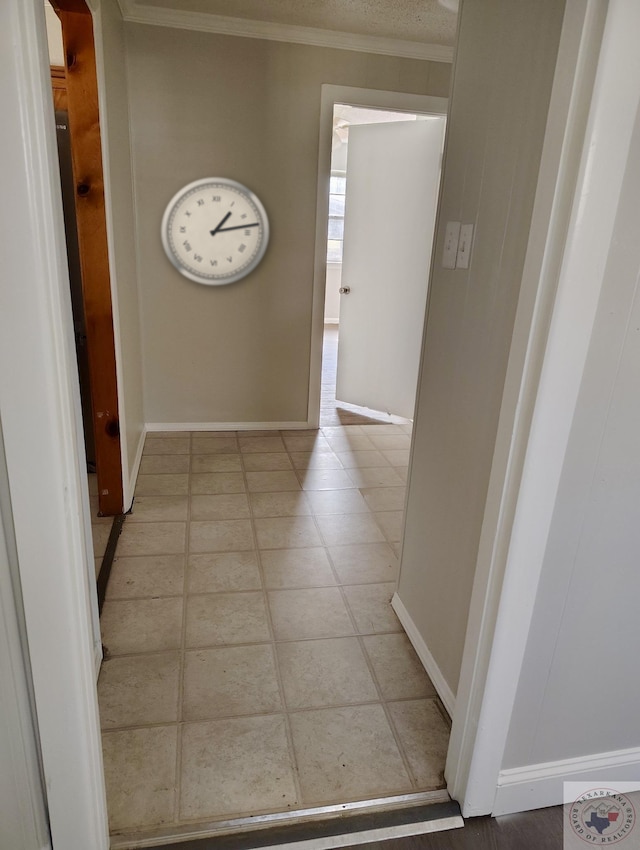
1.13
